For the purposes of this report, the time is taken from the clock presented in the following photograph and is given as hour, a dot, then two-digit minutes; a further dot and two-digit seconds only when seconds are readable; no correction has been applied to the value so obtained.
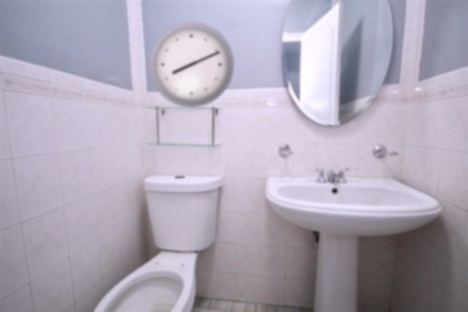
8.11
